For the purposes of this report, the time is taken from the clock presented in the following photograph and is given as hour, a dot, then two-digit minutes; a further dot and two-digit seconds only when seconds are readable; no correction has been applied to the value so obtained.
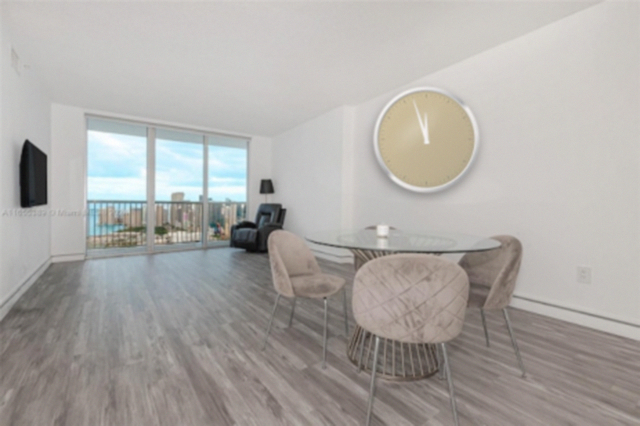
11.57
